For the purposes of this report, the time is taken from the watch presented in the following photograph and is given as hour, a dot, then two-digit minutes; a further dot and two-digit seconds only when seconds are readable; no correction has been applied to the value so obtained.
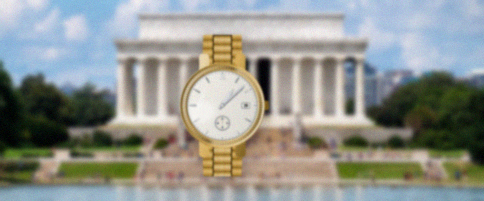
1.08
